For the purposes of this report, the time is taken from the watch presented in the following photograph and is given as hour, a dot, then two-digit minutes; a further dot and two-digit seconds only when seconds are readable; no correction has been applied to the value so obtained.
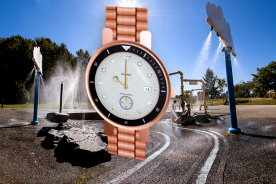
10.00
